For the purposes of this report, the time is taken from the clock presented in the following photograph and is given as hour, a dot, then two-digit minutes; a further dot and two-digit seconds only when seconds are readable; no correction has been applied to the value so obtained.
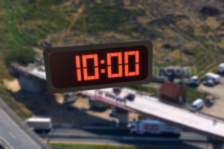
10.00
